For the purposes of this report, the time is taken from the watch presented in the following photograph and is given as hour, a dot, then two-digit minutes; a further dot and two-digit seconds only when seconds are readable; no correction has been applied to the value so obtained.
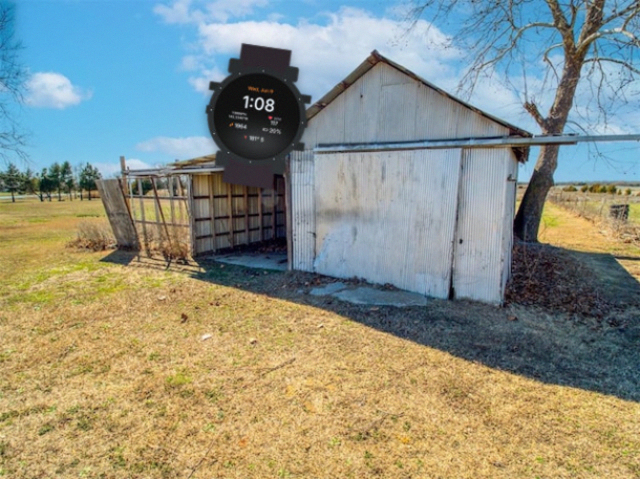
1.08
